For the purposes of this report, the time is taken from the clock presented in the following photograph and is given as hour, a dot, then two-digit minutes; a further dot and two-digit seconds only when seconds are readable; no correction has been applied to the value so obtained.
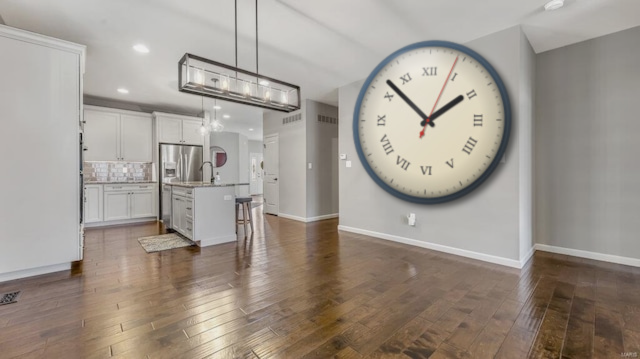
1.52.04
